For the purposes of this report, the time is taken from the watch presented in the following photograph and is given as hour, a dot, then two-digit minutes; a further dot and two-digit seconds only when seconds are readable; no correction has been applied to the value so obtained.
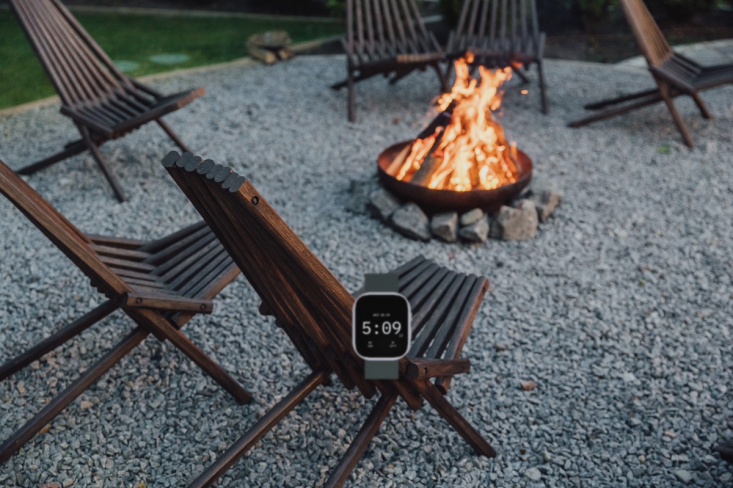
5.09
